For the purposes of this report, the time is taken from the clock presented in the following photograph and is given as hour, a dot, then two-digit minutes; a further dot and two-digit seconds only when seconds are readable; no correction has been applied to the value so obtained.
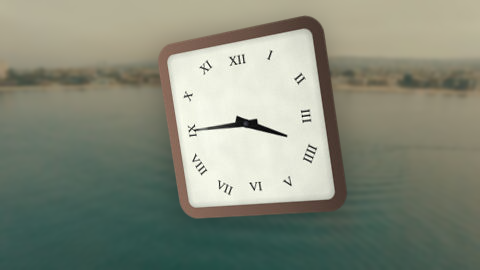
3.45
